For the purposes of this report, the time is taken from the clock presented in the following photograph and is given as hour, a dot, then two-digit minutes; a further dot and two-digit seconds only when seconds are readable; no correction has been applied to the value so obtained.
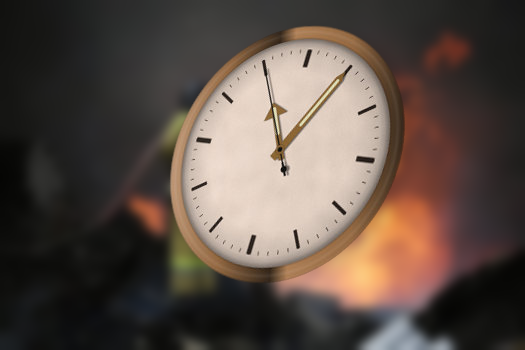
11.04.55
